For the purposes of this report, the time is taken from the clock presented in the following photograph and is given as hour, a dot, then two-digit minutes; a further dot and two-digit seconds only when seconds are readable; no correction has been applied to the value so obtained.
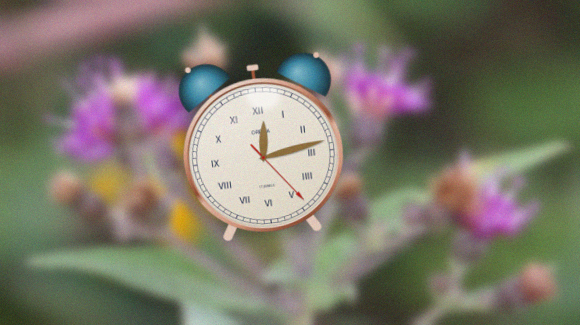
12.13.24
